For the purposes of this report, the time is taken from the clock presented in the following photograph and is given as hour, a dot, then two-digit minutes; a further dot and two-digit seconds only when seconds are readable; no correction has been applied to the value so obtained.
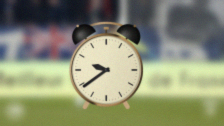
9.39
